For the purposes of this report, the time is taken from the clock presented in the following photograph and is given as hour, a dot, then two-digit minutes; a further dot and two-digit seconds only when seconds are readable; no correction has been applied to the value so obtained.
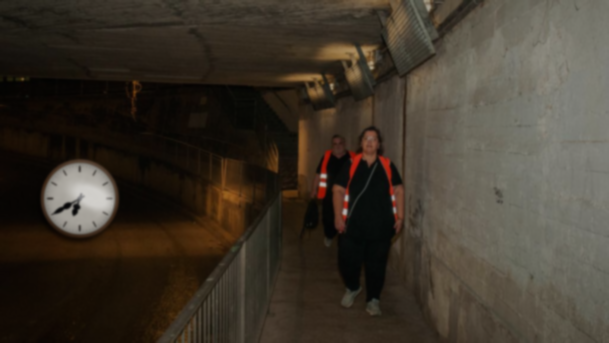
6.40
